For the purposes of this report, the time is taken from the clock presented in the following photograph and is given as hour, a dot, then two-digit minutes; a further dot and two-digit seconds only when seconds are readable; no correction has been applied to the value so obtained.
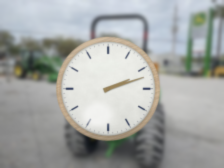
2.12
